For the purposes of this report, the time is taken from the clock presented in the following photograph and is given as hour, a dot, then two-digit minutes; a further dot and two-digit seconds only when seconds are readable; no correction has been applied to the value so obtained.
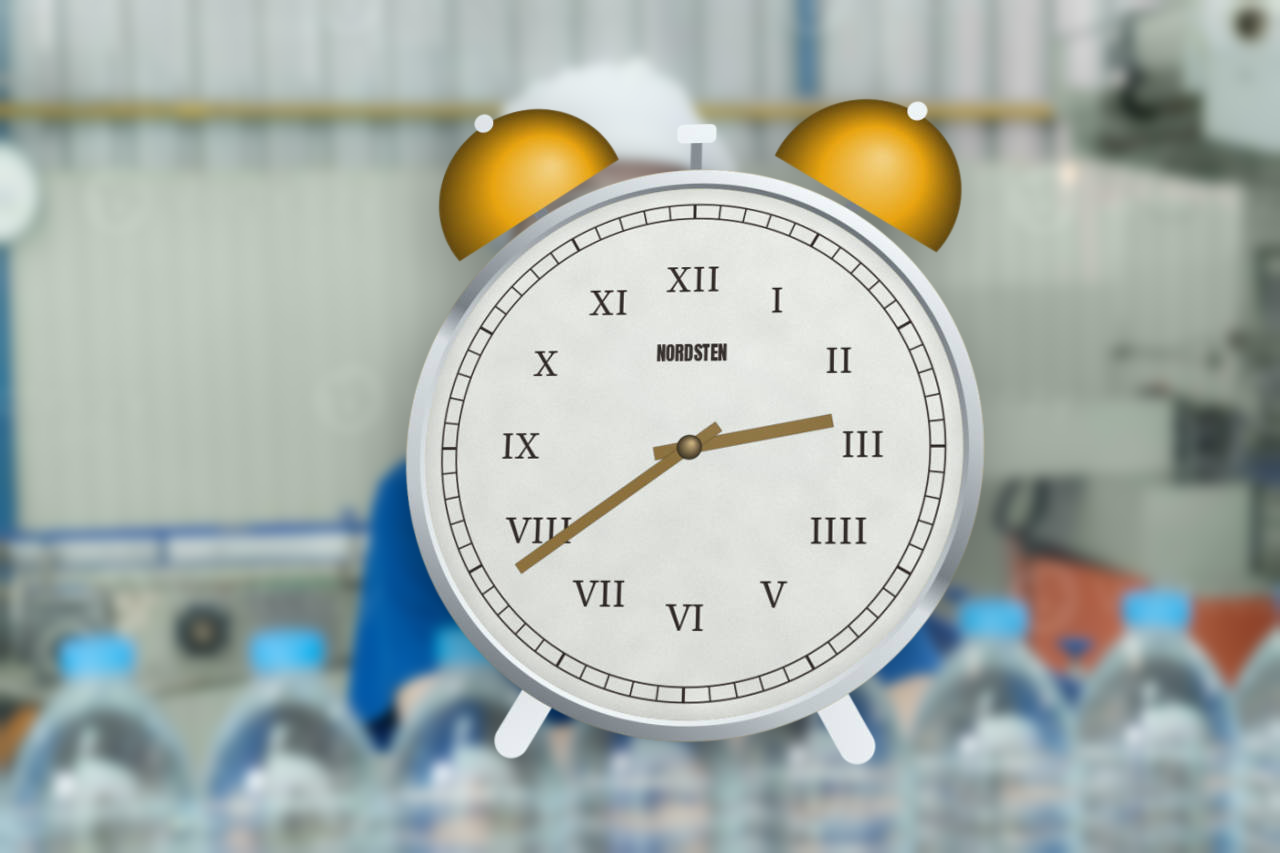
2.39
